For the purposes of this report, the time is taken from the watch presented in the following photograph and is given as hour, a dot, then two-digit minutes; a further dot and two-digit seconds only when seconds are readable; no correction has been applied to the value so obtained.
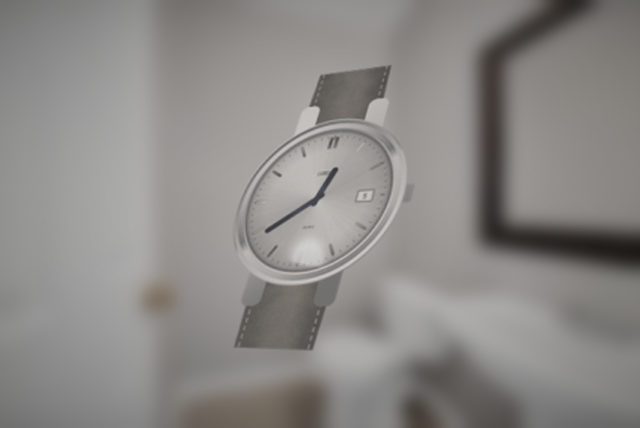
12.39
